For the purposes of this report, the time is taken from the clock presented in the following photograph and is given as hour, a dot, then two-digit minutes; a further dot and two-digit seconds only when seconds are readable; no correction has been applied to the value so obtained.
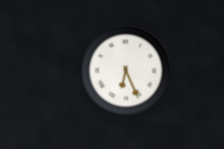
6.26
